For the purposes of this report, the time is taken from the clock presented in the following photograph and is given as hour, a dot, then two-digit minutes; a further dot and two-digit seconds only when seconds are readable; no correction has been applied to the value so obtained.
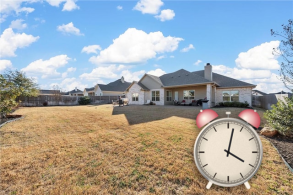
4.02
